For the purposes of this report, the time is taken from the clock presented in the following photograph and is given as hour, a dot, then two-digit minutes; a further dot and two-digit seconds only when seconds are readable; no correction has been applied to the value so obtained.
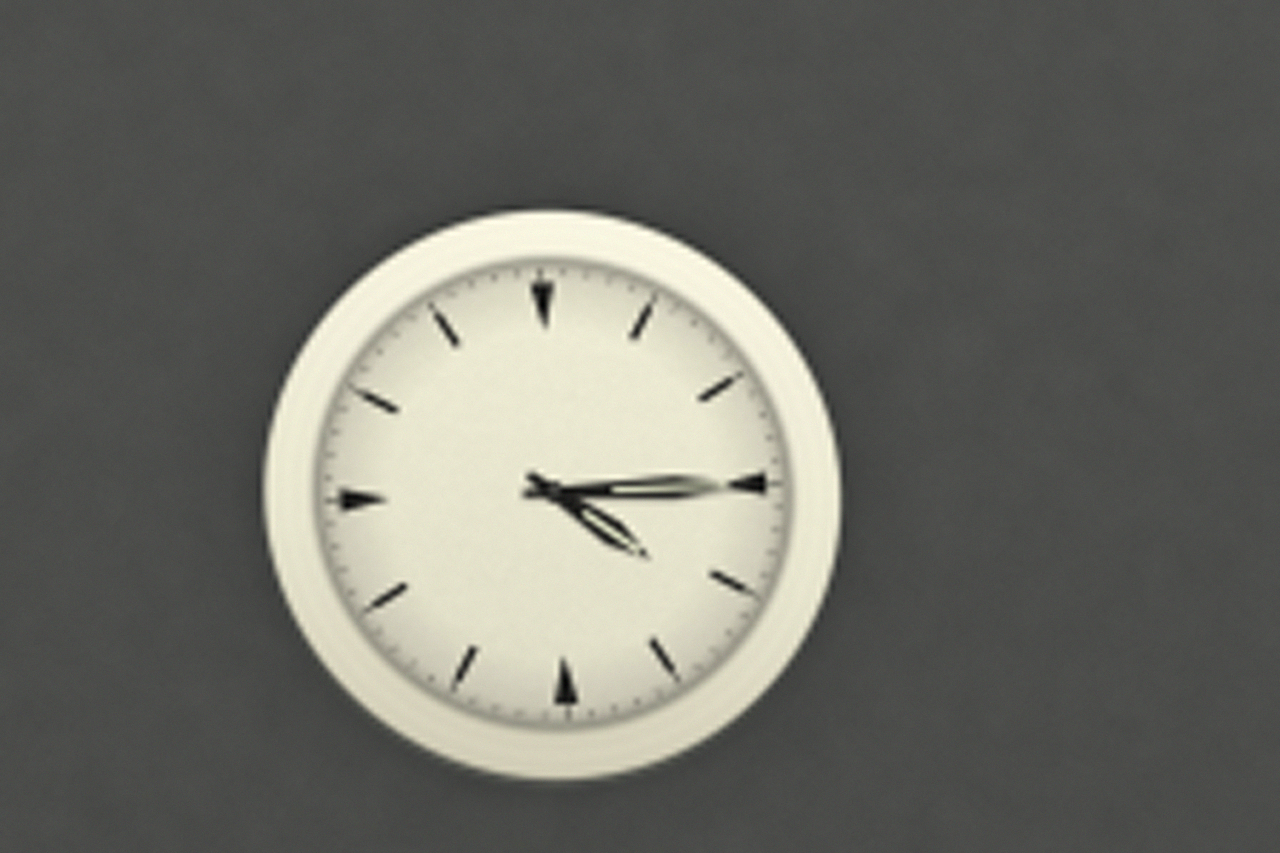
4.15
